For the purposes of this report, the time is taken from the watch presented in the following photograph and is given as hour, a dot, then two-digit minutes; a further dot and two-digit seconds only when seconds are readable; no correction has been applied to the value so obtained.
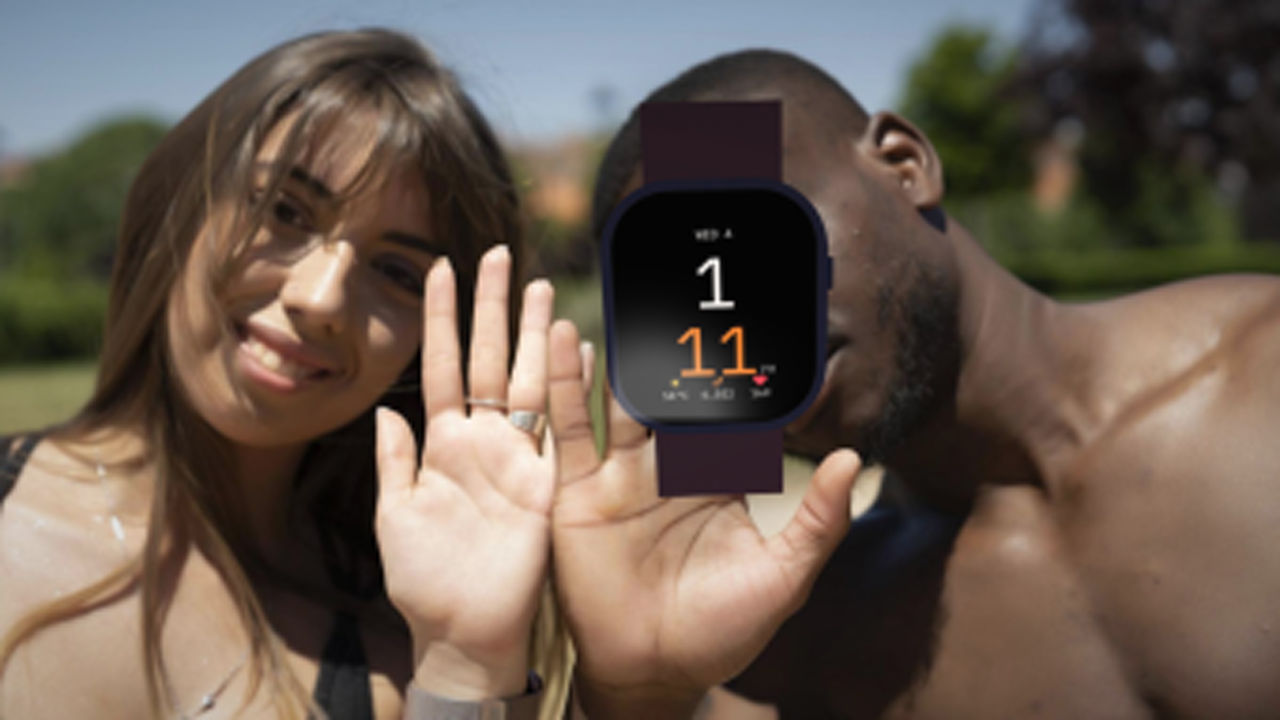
1.11
